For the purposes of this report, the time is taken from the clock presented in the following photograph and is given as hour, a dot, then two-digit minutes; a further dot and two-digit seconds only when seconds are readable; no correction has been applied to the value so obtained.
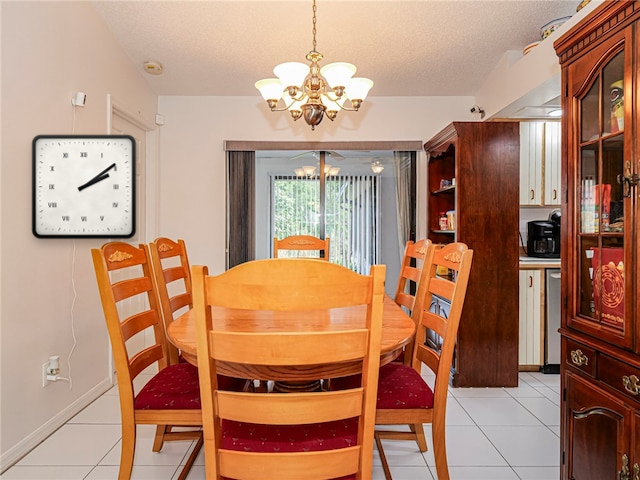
2.09
